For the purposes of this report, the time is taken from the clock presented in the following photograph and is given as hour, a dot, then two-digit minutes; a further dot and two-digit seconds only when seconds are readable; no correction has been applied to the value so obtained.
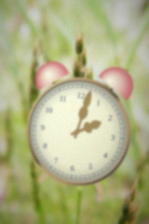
2.02
